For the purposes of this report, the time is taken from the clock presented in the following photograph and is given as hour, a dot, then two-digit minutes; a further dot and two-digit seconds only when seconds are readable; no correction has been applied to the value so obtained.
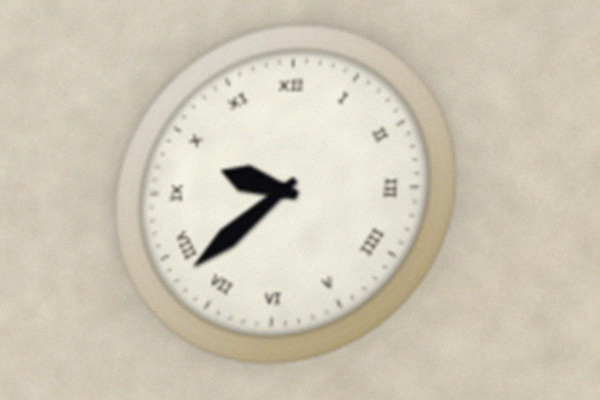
9.38
